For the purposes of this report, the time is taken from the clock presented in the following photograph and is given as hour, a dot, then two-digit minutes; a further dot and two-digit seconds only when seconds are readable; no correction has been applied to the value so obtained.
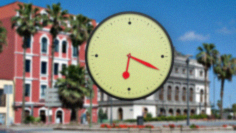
6.19
